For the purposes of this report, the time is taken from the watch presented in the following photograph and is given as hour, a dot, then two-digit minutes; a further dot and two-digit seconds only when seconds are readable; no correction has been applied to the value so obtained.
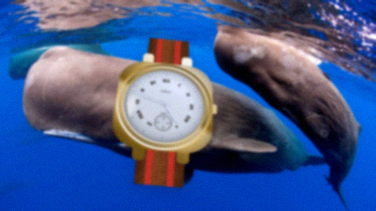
4.48
